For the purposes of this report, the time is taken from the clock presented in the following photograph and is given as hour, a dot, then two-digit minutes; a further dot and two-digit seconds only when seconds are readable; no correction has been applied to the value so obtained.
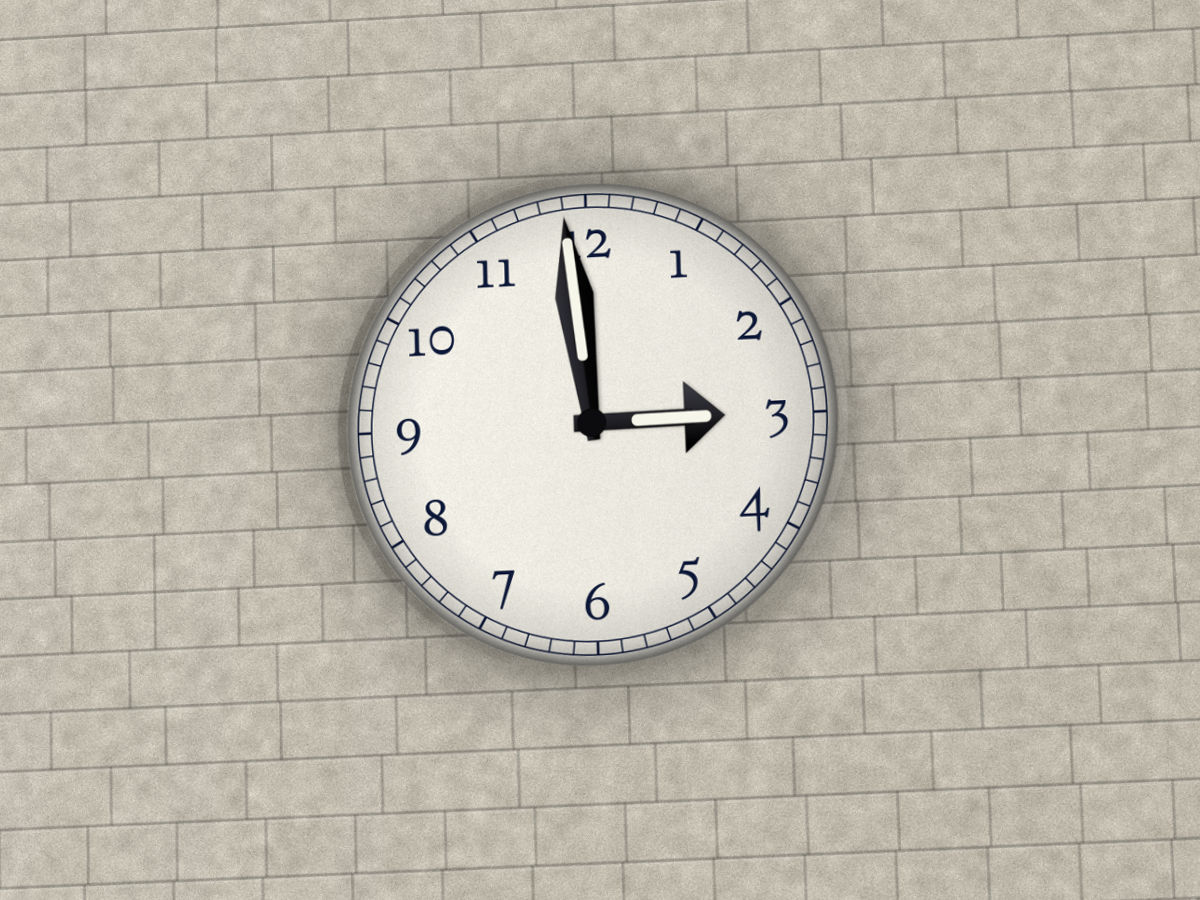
2.59
